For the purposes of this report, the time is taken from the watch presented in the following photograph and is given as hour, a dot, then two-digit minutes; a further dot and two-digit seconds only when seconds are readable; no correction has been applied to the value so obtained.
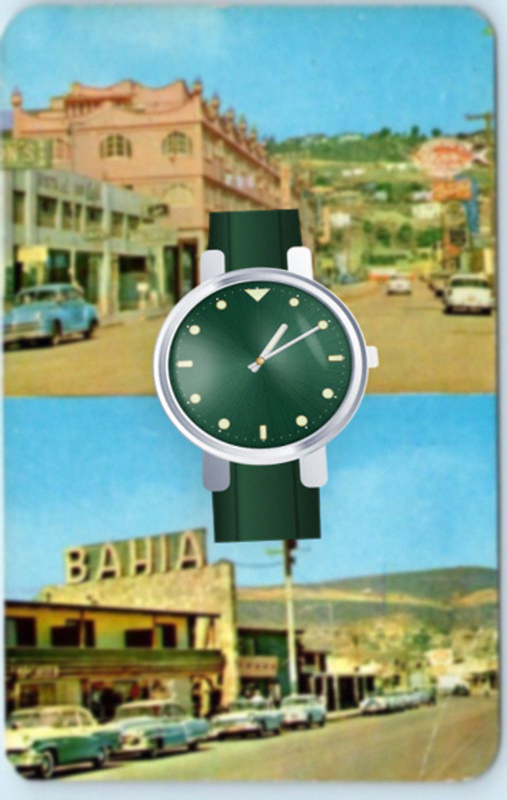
1.10
